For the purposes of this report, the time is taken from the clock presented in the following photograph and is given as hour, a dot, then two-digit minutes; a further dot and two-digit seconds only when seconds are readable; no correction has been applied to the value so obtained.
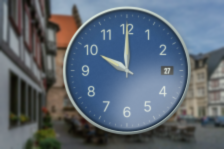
10.00
